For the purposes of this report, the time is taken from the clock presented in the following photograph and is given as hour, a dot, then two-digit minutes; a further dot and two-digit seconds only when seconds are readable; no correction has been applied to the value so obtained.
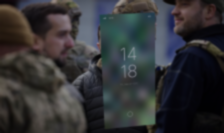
14.18
